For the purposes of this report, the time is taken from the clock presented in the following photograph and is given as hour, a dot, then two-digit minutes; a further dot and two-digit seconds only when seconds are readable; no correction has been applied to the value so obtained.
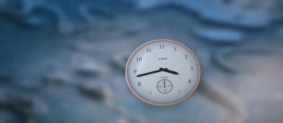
3.43
